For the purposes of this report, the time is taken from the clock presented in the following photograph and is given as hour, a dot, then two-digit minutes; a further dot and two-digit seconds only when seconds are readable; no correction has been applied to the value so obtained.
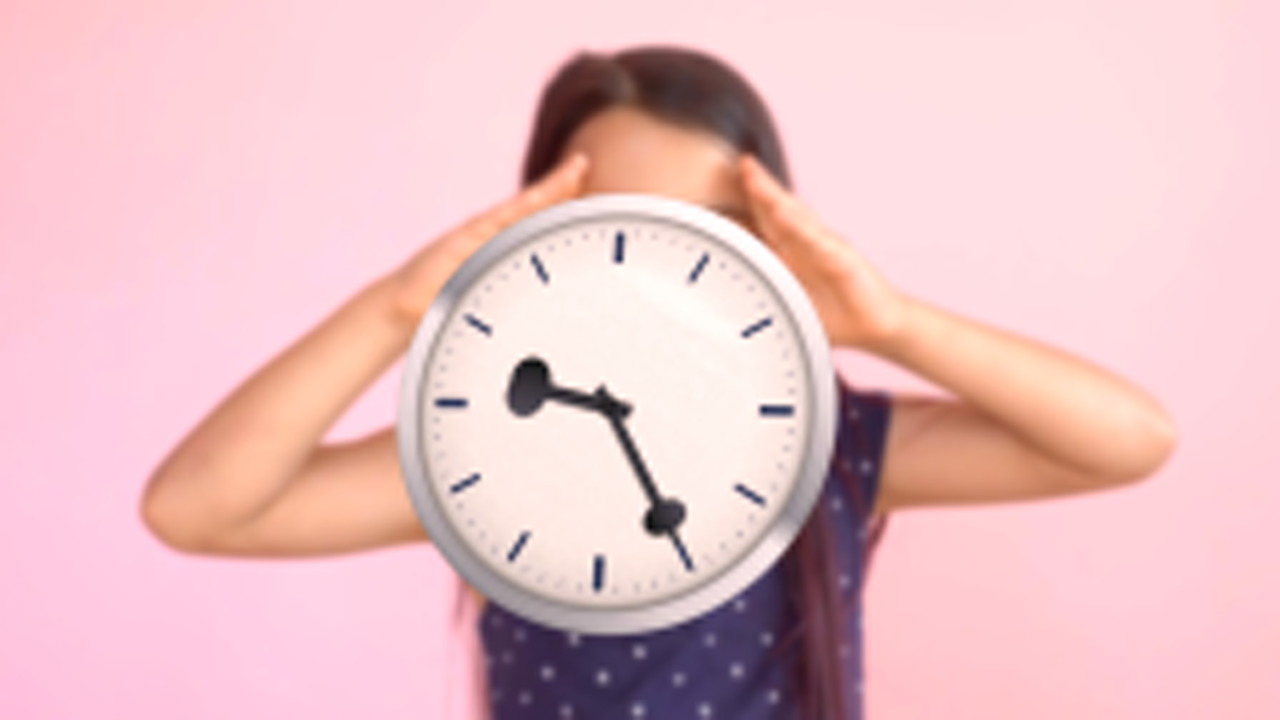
9.25
